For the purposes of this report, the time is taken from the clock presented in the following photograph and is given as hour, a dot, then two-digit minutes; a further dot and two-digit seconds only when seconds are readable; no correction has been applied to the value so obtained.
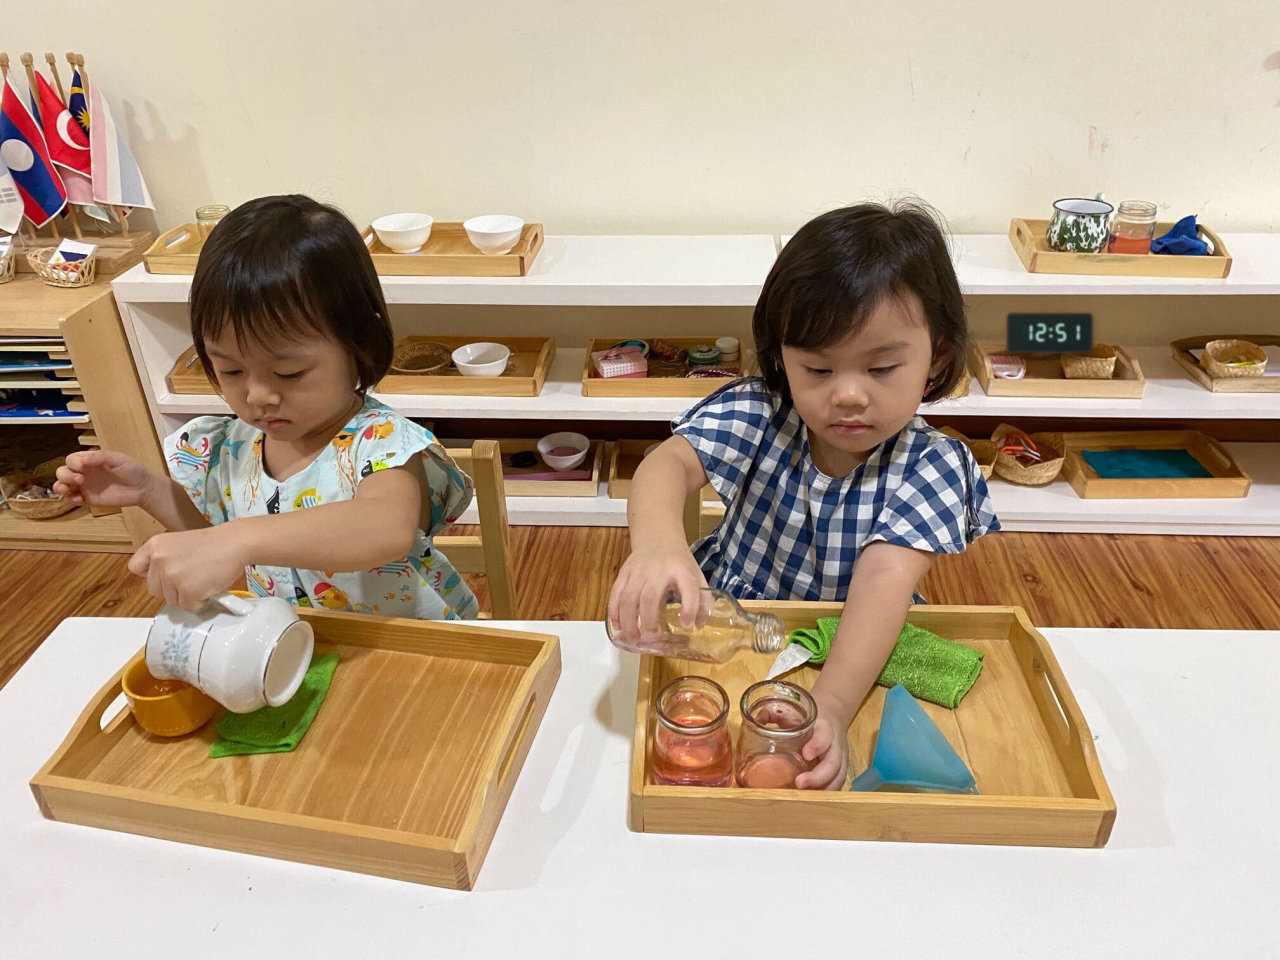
12.51
